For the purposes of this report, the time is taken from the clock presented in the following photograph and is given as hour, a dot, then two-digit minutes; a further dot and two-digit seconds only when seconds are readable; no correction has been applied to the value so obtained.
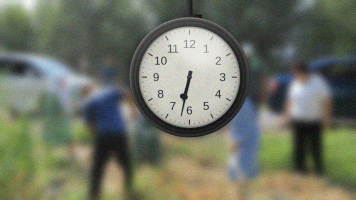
6.32
